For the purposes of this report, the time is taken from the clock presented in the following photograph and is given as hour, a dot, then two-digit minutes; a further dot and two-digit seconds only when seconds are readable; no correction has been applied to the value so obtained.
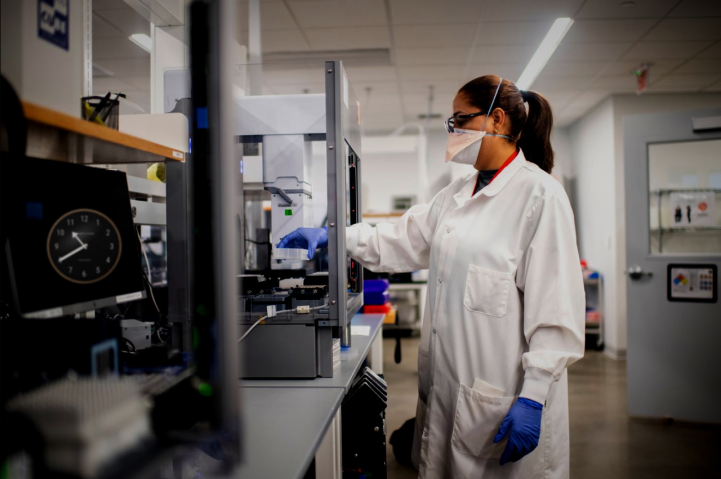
10.40
